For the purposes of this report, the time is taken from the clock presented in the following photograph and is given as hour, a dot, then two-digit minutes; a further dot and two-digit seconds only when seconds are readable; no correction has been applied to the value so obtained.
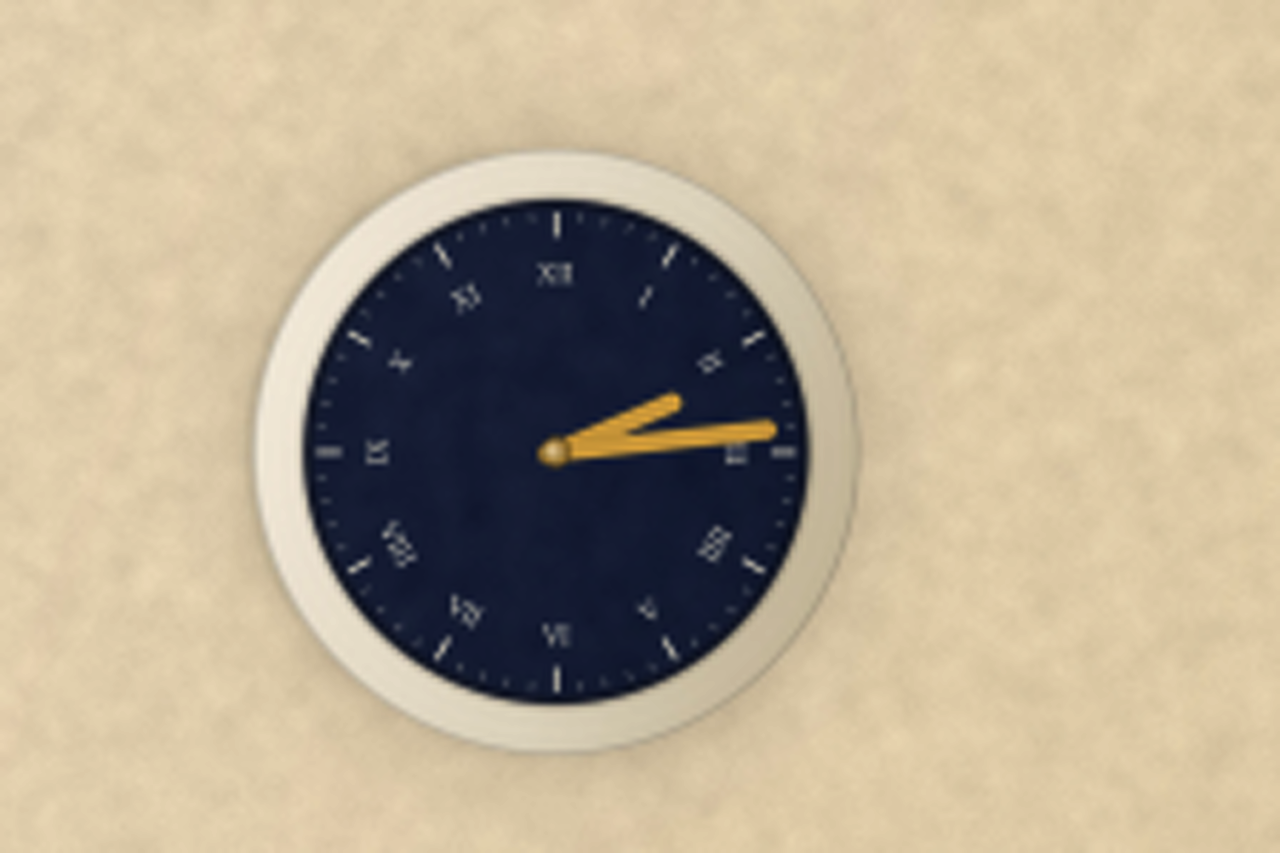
2.14
